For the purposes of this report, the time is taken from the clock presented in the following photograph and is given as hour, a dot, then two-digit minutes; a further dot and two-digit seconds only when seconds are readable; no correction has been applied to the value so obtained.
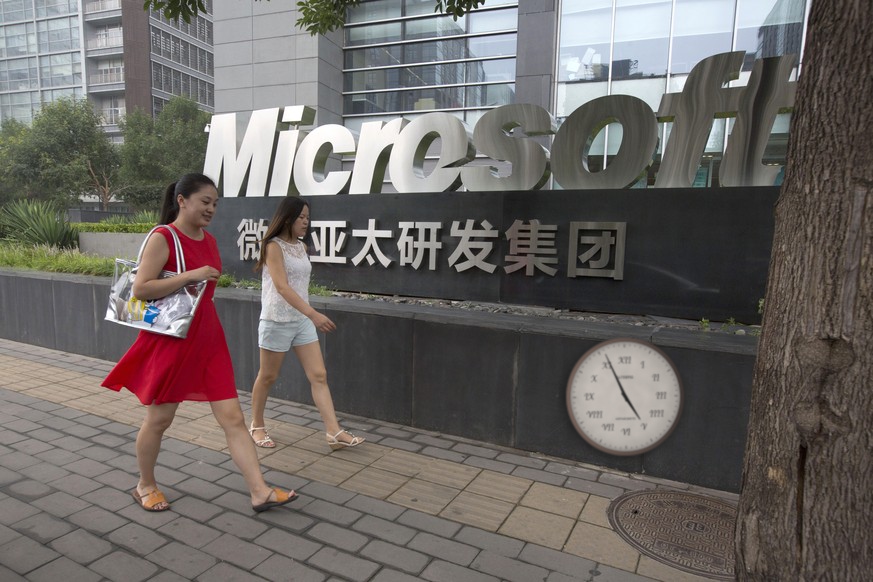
4.56
